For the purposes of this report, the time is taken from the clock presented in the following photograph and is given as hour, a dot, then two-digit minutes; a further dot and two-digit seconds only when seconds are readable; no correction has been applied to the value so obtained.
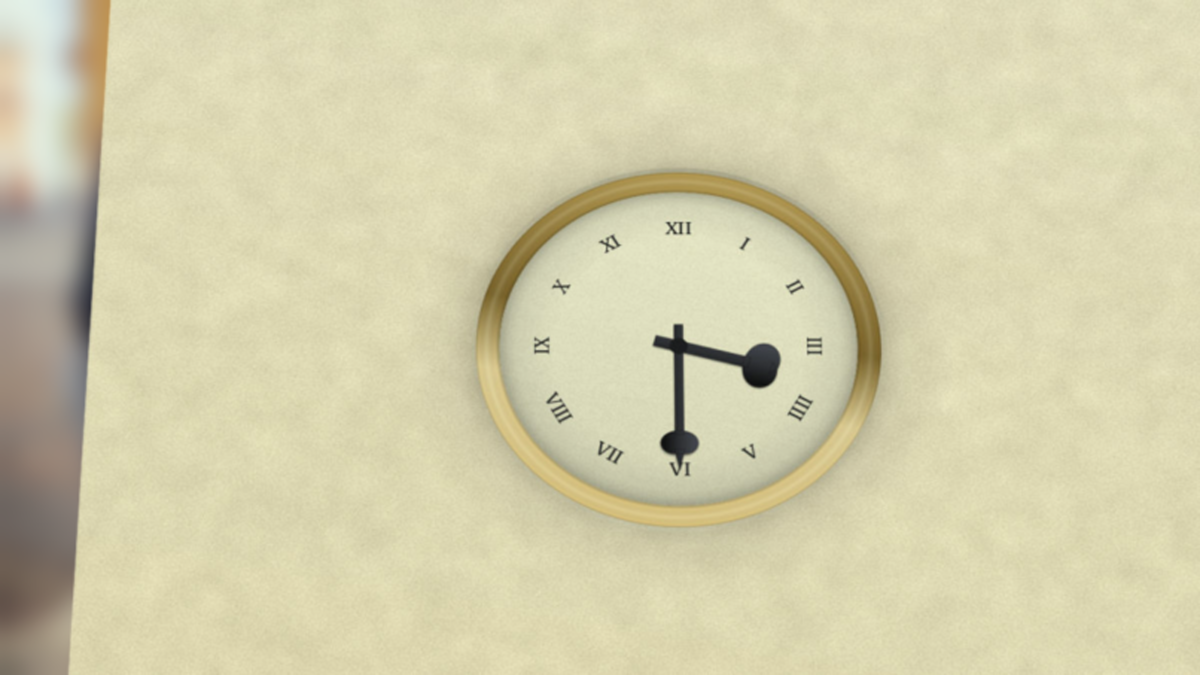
3.30
